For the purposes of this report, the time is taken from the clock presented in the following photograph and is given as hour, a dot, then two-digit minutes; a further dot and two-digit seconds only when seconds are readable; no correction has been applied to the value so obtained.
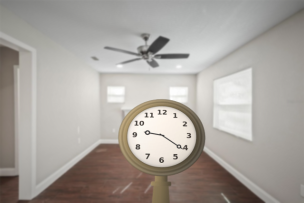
9.21
